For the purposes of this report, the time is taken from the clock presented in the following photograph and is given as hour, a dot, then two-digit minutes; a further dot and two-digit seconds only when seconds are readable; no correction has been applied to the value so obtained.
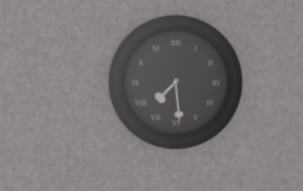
7.29
